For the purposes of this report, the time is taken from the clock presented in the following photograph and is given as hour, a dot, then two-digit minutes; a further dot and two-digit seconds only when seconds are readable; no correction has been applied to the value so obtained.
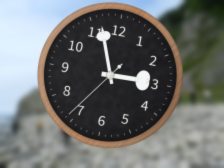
2.56.36
